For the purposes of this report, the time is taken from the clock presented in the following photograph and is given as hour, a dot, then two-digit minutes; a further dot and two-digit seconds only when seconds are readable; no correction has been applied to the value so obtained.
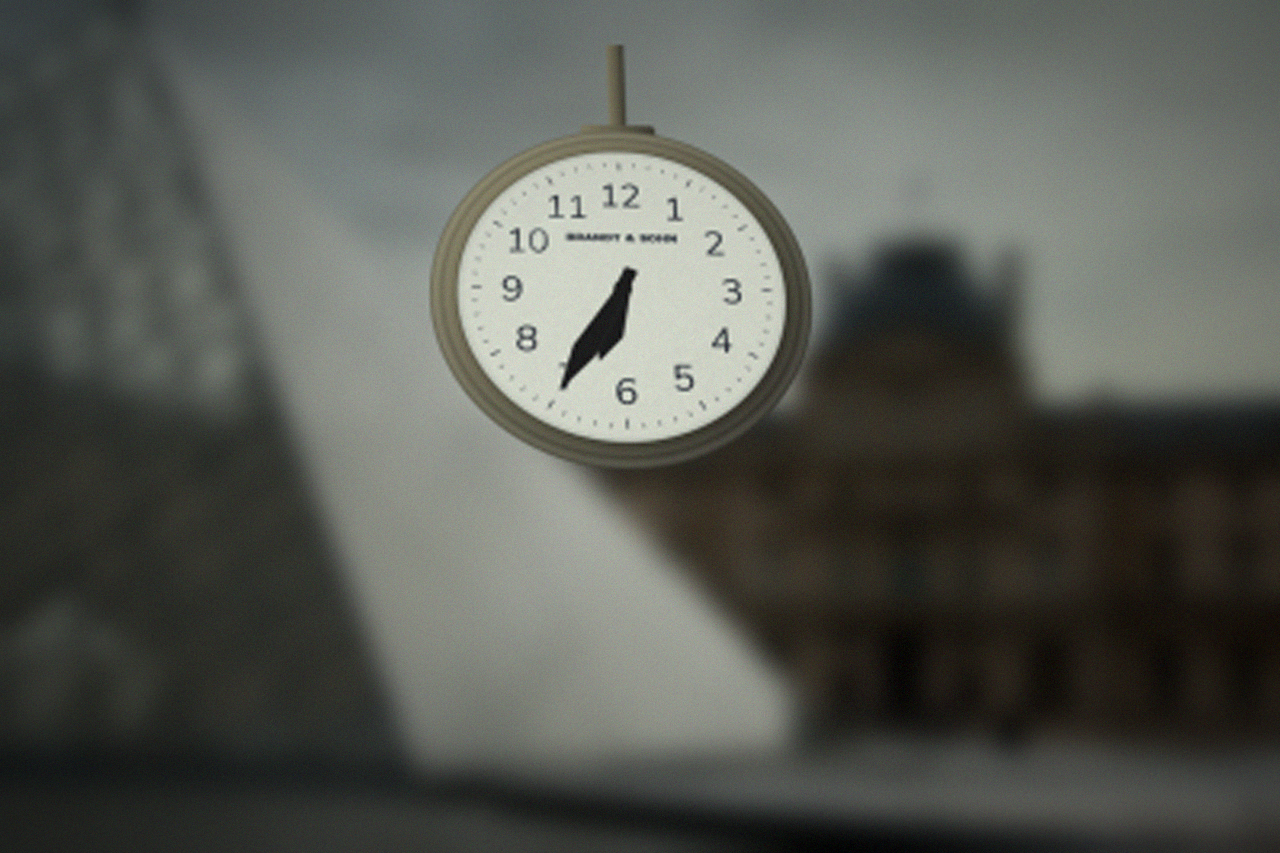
6.35
